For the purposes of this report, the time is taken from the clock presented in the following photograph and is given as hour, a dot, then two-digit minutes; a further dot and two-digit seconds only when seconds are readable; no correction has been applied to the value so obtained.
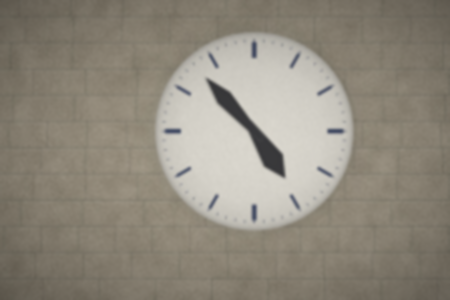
4.53
